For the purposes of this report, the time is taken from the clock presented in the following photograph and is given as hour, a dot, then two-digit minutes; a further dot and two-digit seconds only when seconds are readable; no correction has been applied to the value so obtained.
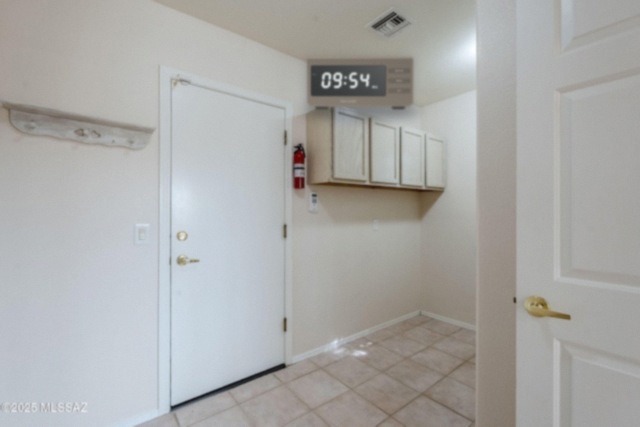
9.54
